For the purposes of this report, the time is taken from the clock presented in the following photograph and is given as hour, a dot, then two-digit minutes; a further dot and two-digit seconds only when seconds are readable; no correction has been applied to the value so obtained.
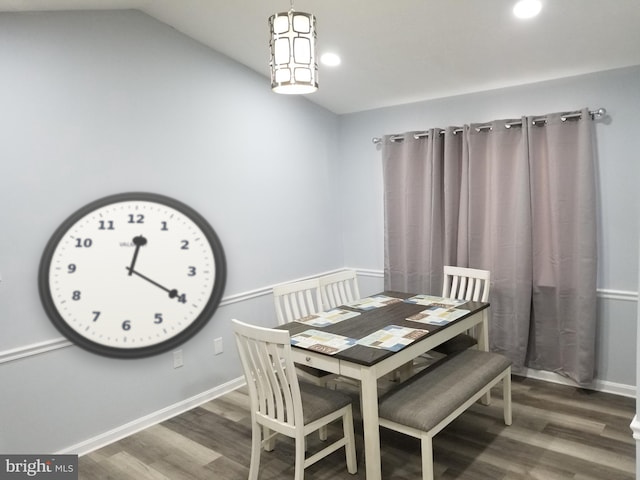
12.20
